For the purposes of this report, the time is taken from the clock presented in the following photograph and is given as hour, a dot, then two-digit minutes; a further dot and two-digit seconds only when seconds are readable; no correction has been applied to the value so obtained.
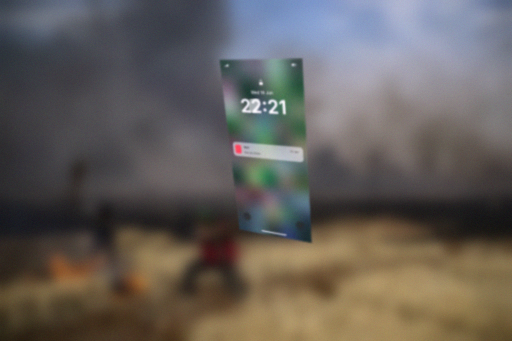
22.21
